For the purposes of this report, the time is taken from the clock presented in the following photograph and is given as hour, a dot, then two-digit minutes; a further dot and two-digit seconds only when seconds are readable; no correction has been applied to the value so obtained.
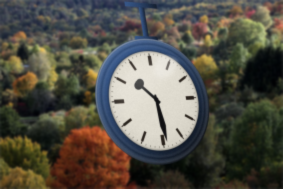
10.29
